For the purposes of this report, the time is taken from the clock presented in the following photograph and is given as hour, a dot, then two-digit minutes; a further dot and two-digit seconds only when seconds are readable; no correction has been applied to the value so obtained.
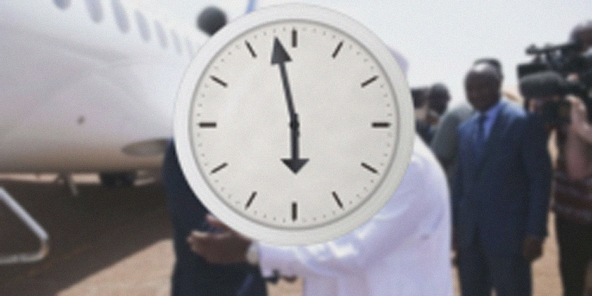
5.58
